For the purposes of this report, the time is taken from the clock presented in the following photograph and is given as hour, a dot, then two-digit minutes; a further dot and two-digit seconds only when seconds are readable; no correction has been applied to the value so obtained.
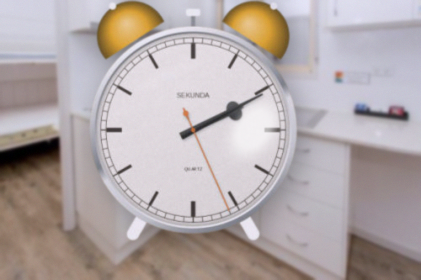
2.10.26
